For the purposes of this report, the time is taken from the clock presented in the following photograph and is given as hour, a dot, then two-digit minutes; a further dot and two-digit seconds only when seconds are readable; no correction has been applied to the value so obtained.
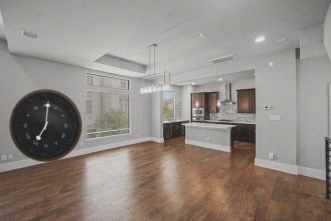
7.01
